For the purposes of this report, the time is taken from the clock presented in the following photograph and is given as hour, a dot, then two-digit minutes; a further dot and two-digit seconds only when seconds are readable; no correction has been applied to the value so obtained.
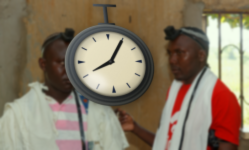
8.05
